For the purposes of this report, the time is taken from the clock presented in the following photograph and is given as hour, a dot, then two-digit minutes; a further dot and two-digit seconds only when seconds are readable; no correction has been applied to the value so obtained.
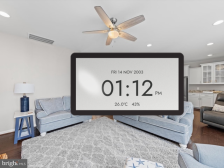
1.12
